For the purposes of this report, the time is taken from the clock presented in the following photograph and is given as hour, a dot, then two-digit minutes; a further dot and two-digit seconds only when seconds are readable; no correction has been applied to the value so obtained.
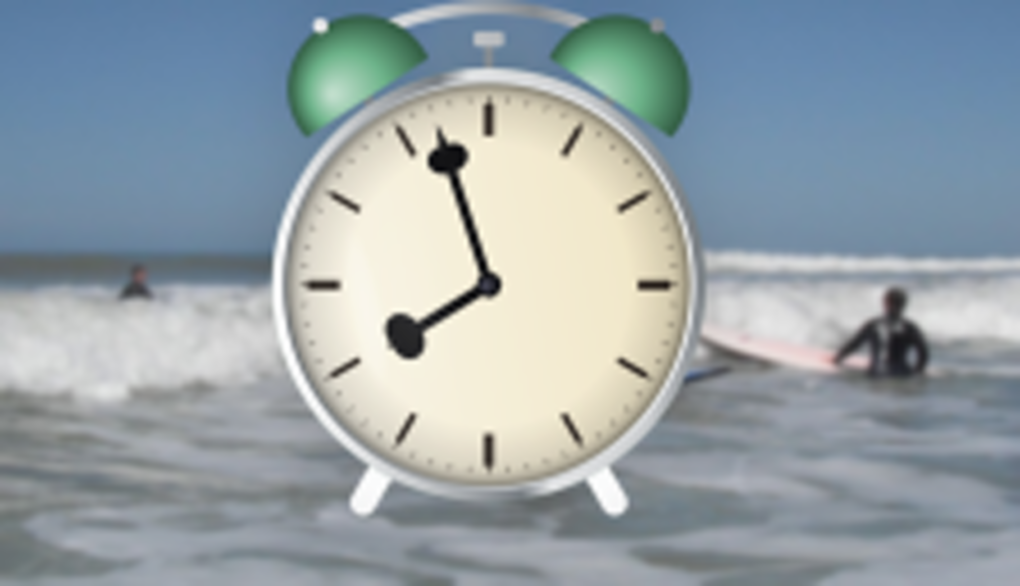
7.57
